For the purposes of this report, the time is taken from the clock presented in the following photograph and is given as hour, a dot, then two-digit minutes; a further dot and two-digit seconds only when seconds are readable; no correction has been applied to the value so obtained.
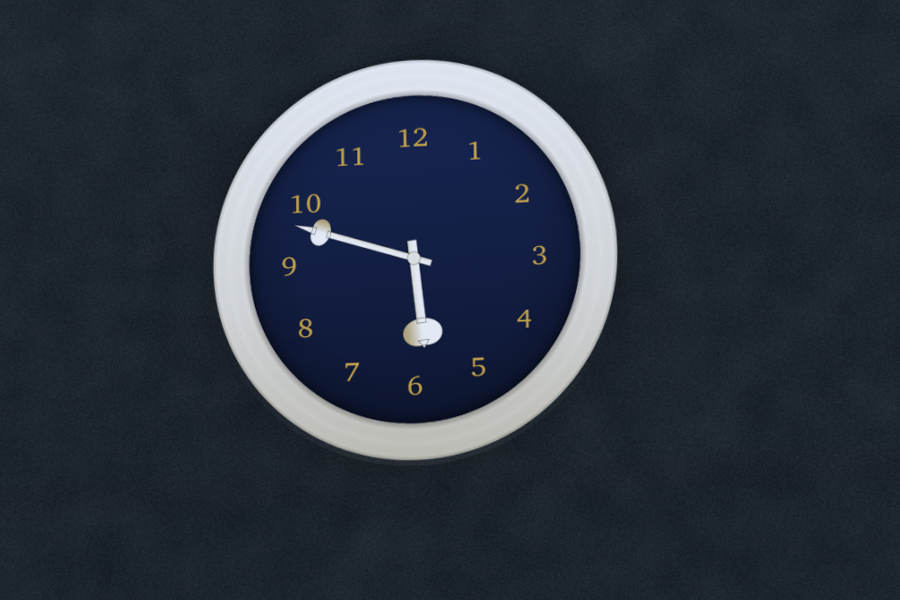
5.48
